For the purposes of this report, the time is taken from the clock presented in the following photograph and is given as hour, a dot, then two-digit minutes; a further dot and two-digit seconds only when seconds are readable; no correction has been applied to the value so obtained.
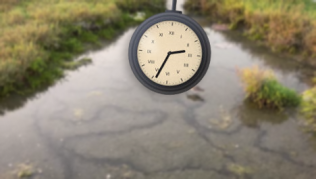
2.34
